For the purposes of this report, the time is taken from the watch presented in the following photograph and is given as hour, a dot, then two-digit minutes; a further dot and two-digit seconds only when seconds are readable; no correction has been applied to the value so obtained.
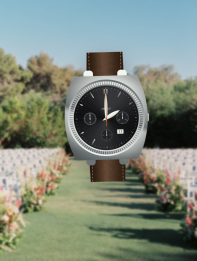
2.00
